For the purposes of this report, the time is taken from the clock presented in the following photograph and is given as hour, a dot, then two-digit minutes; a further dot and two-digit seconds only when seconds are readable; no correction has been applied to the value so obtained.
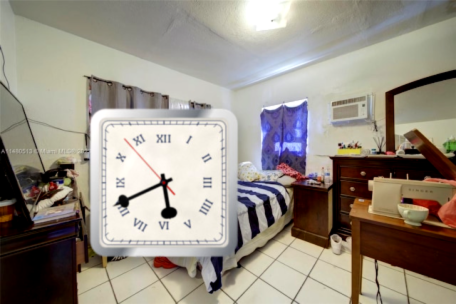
5.40.53
